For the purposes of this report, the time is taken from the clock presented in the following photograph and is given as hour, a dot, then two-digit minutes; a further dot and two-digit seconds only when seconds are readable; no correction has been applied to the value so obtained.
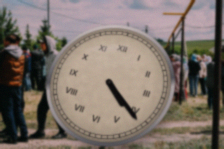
4.21
